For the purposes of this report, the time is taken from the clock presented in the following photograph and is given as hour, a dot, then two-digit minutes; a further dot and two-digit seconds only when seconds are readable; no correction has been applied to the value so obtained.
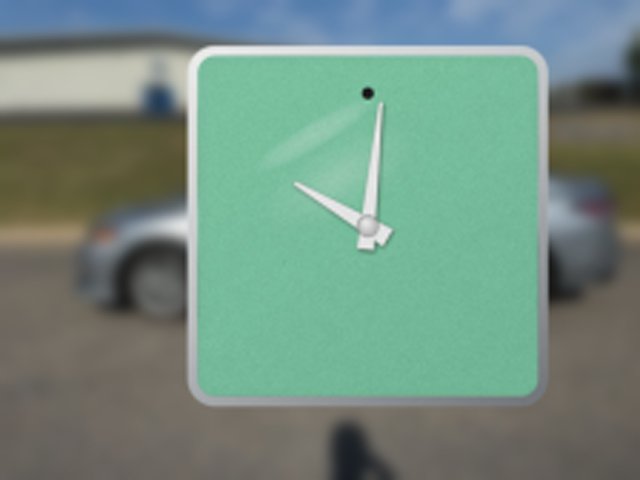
10.01
